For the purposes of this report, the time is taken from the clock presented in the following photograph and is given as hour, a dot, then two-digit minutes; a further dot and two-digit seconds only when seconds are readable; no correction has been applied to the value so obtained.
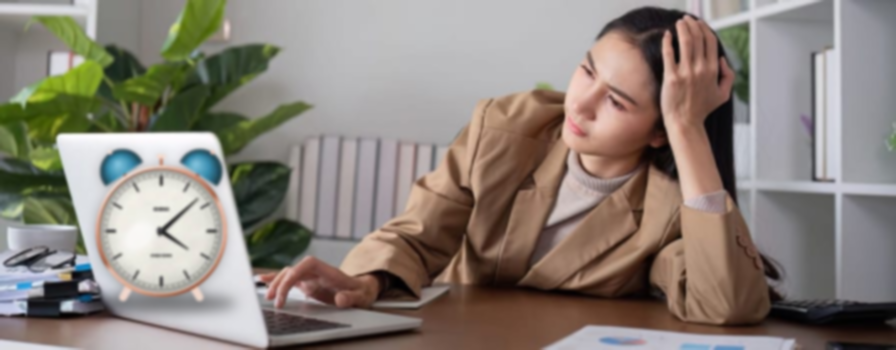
4.08
